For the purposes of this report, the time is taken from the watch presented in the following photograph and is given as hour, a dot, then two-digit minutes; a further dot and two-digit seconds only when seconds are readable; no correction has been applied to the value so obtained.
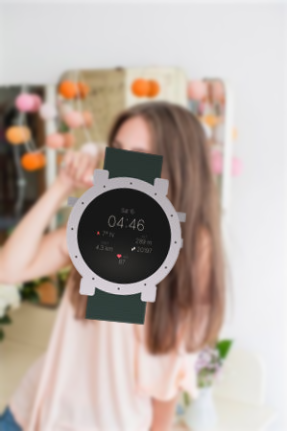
4.46
